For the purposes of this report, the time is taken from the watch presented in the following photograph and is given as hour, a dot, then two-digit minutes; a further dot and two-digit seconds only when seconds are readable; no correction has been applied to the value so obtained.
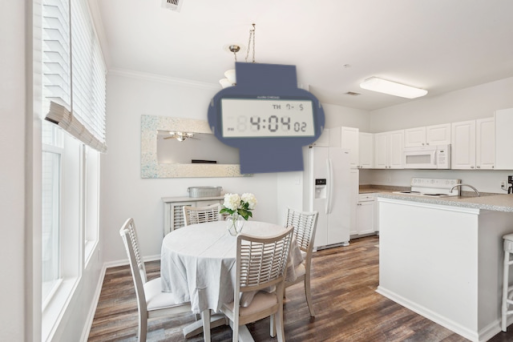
4.04.02
